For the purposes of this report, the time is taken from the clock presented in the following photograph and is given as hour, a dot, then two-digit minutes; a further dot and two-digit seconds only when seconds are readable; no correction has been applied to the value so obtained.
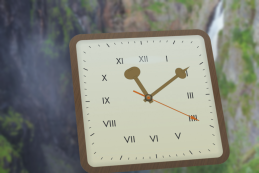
11.09.20
